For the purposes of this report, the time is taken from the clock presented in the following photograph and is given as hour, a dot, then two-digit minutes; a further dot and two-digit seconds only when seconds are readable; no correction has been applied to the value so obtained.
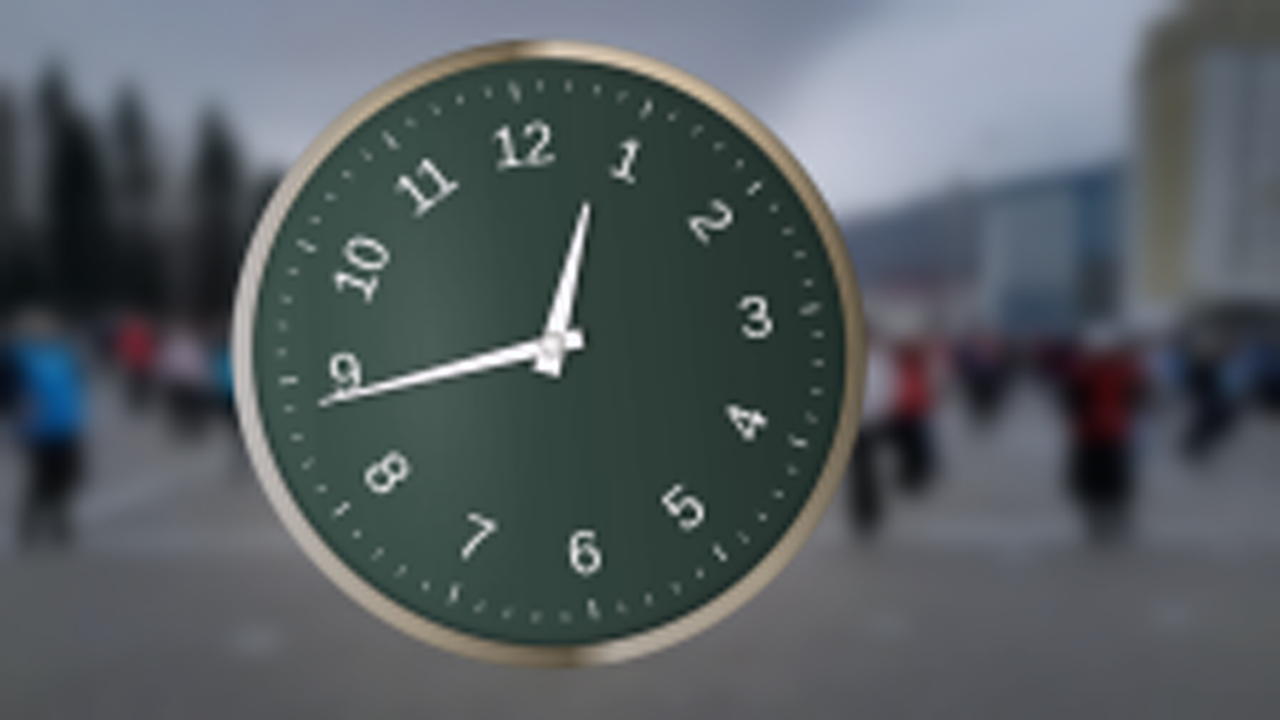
12.44
